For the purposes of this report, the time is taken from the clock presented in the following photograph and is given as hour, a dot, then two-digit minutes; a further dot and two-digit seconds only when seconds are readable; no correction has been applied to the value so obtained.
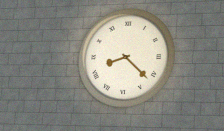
8.22
